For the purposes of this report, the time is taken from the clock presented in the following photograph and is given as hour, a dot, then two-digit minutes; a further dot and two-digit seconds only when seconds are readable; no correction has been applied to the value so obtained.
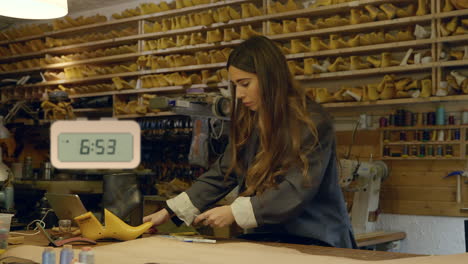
6.53
